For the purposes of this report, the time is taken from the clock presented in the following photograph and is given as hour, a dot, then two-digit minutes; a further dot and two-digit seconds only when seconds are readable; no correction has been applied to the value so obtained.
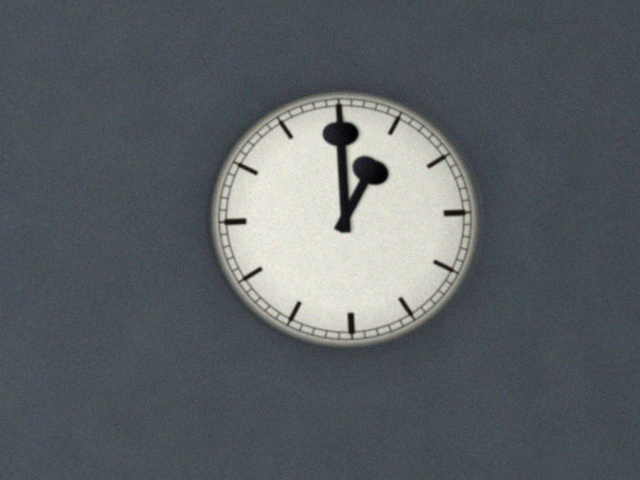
1.00
